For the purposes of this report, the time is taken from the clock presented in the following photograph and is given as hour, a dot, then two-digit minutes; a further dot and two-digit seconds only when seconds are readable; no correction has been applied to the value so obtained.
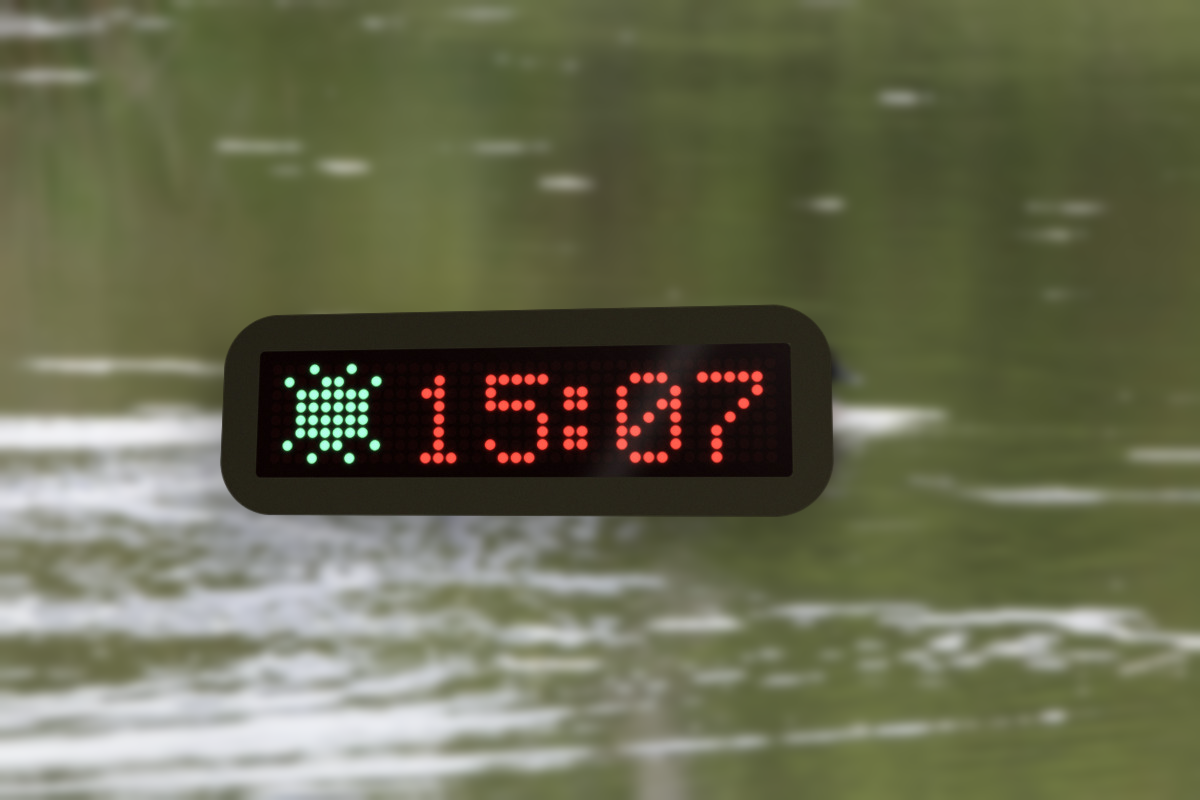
15.07
